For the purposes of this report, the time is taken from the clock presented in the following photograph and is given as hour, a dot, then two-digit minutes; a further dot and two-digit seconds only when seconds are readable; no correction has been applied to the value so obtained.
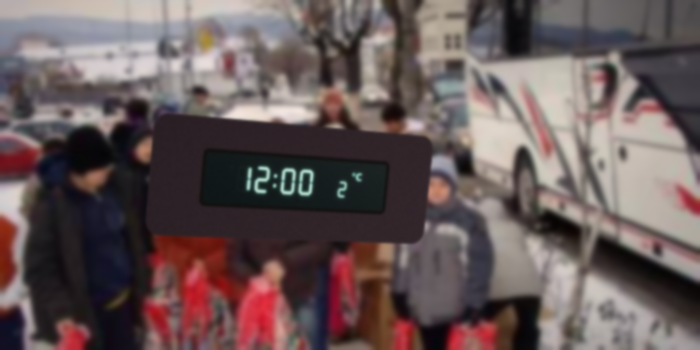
12.00
